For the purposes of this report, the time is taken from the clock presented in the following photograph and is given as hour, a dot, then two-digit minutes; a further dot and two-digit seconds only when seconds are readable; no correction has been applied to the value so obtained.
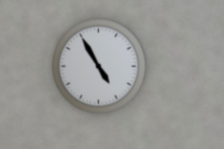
4.55
